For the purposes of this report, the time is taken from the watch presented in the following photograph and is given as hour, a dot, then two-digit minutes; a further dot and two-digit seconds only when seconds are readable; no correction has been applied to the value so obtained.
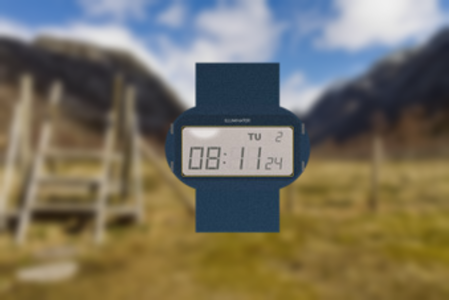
8.11.24
